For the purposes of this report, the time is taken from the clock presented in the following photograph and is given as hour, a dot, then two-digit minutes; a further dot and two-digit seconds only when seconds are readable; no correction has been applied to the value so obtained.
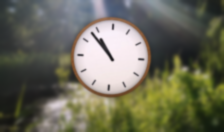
10.53
